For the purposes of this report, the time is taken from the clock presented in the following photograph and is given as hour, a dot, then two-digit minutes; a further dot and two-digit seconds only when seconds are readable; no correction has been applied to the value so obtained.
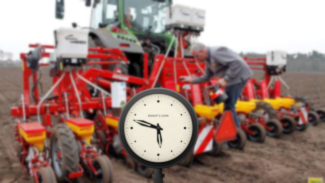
5.48
